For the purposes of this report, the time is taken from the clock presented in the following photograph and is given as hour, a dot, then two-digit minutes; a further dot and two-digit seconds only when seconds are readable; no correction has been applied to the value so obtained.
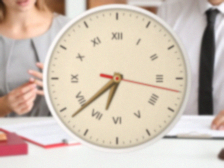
6.38.17
